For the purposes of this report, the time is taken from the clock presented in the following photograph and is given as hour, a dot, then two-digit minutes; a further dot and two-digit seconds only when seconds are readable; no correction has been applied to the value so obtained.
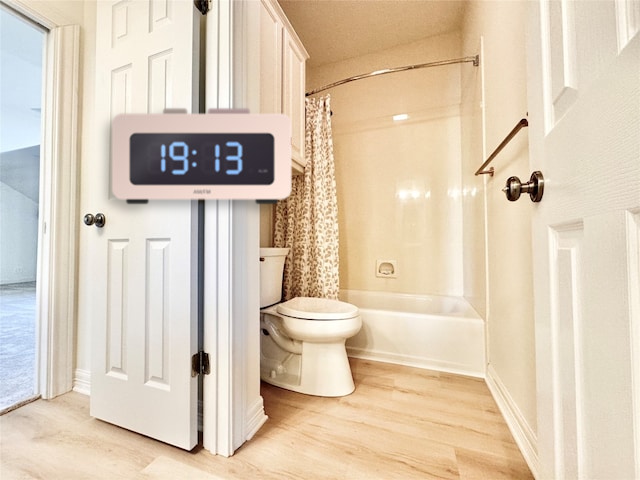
19.13
